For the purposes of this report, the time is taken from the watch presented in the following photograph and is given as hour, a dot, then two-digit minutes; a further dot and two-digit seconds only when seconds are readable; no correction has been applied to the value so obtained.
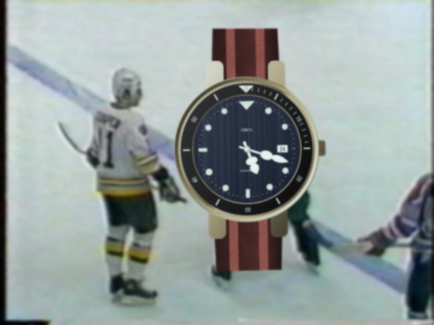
5.18
